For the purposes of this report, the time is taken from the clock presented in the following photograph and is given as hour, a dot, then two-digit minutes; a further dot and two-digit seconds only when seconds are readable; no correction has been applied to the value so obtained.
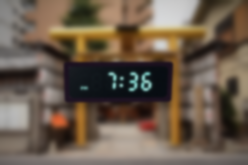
7.36
